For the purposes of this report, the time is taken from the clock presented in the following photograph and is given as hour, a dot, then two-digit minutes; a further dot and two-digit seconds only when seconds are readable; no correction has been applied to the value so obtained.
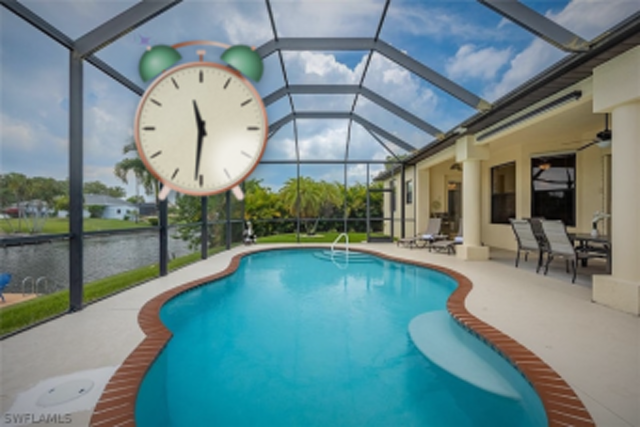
11.31
